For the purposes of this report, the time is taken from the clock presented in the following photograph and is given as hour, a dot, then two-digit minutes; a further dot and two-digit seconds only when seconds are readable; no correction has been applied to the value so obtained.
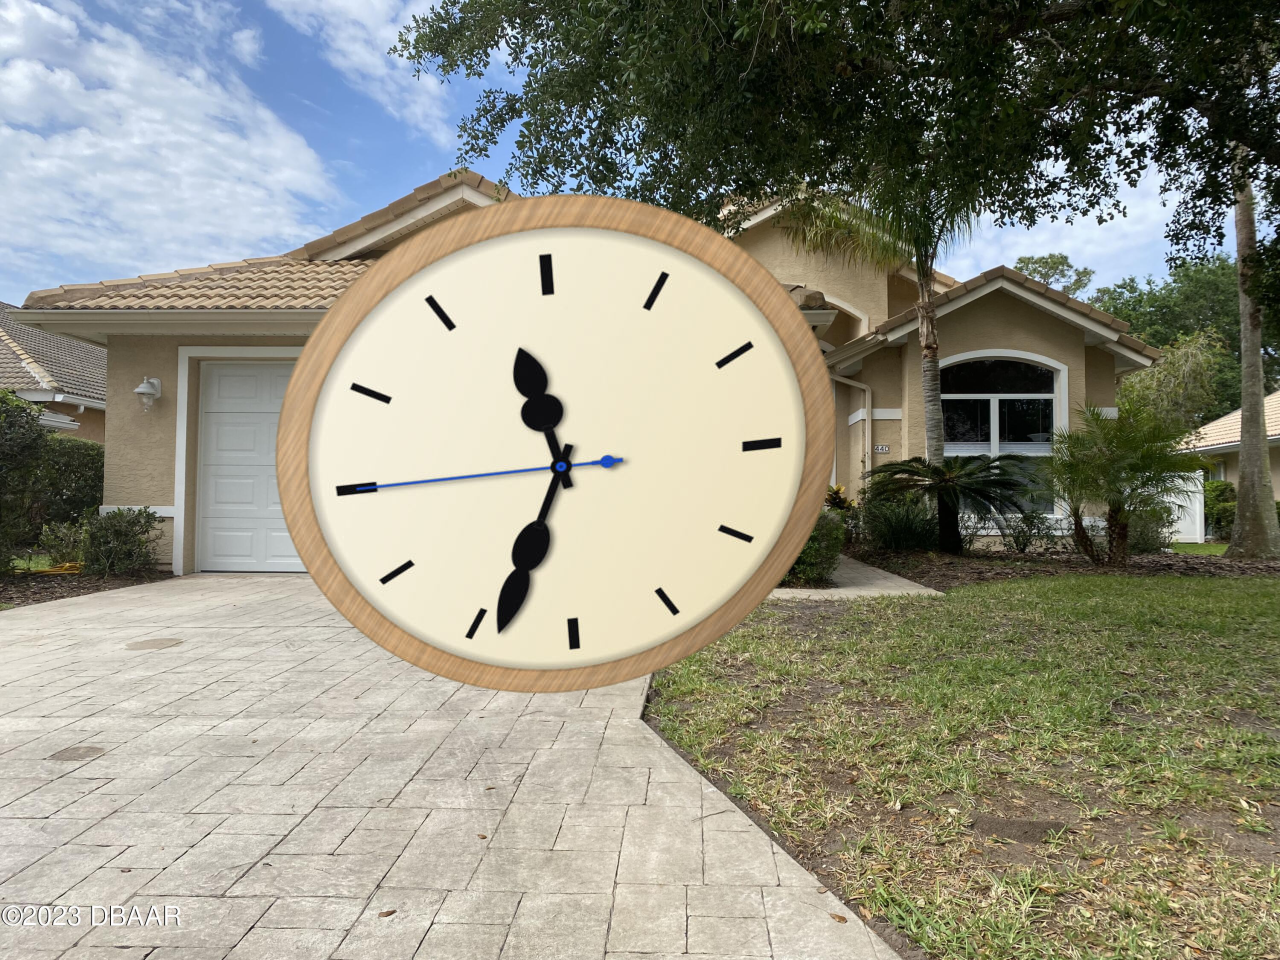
11.33.45
